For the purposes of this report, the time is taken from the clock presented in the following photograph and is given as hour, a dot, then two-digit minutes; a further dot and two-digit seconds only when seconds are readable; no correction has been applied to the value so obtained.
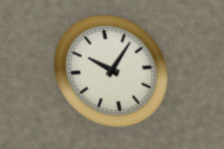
10.07
